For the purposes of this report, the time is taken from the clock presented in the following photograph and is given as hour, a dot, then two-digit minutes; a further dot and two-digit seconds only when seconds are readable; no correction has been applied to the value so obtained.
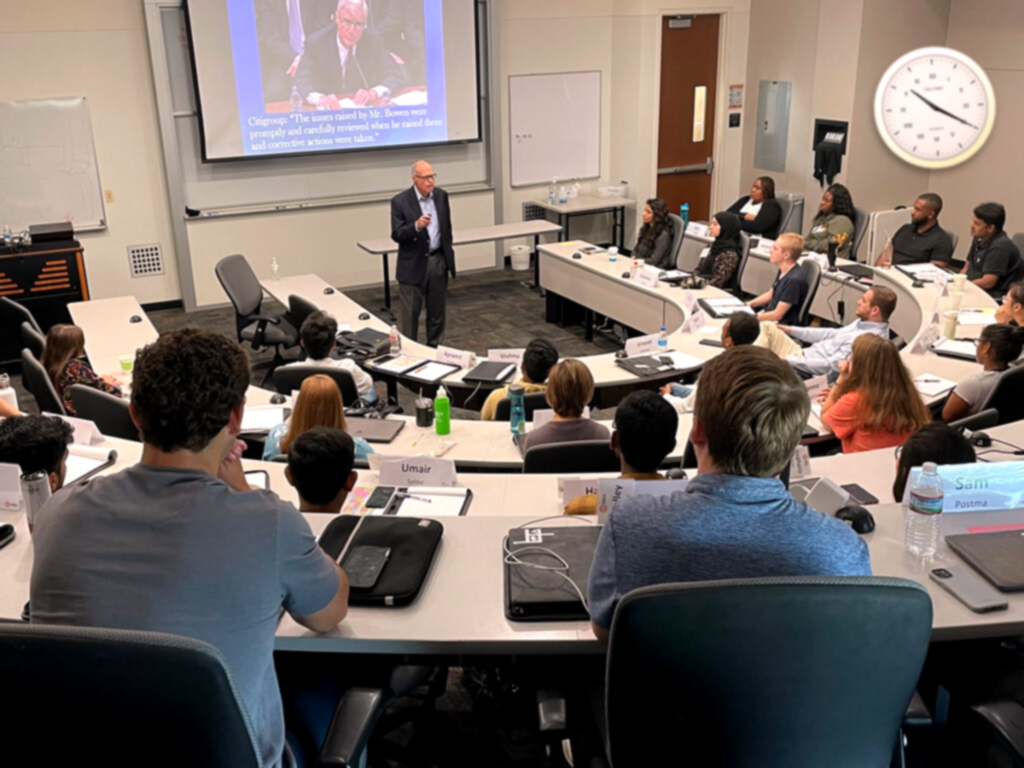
10.20
